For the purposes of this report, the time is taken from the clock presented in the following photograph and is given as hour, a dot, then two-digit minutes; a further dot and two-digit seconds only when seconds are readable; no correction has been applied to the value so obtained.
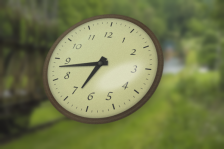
6.43
